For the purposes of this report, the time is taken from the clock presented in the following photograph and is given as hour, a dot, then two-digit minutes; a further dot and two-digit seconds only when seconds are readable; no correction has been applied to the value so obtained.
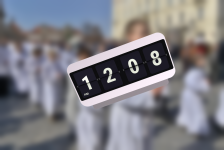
12.08
